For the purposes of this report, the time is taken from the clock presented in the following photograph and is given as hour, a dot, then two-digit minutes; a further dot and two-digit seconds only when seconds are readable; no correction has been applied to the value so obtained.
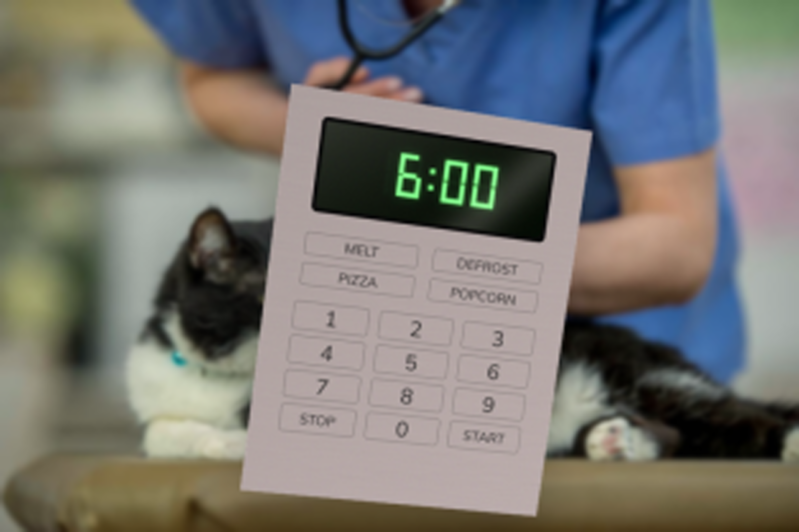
6.00
